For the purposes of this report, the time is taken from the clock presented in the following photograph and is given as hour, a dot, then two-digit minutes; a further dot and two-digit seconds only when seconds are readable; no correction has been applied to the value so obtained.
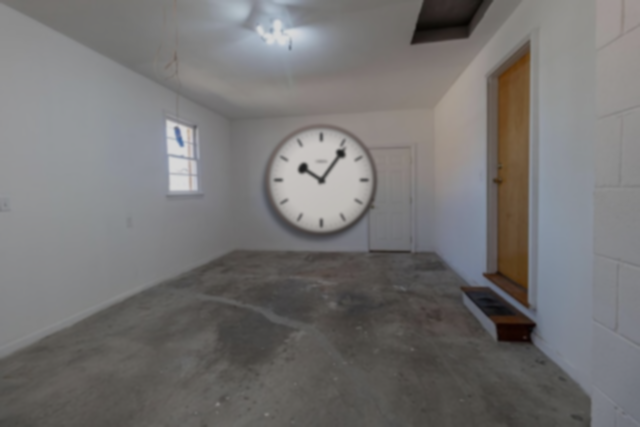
10.06
